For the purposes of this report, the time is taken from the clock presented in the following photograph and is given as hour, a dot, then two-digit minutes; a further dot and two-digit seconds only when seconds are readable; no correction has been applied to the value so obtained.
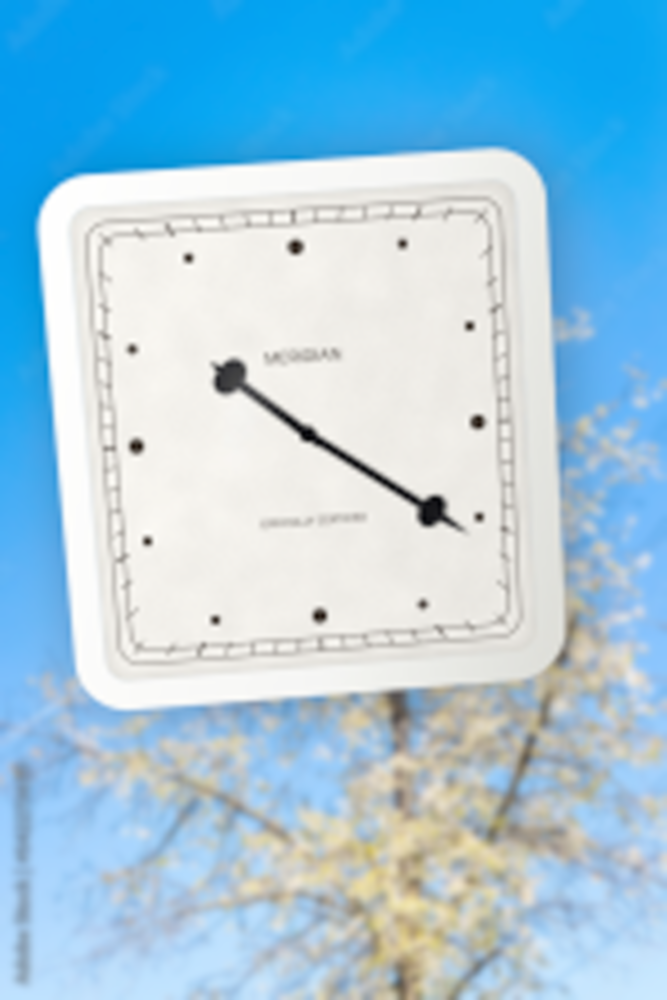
10.21
